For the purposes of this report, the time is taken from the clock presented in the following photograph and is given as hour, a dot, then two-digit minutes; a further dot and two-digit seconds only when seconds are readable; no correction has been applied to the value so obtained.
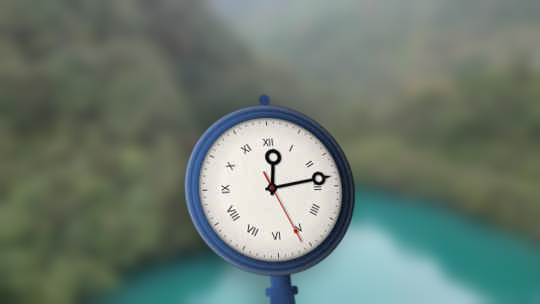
12.13.26
